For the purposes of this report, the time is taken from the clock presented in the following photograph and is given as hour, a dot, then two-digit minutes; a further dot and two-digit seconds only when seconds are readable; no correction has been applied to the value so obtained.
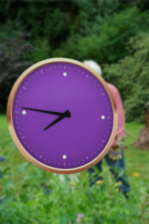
7.46
